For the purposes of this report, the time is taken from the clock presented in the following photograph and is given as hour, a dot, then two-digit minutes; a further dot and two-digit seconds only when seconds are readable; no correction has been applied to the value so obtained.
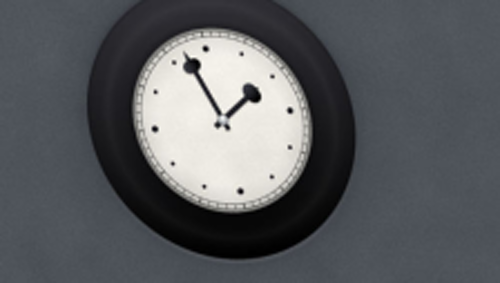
1.57
